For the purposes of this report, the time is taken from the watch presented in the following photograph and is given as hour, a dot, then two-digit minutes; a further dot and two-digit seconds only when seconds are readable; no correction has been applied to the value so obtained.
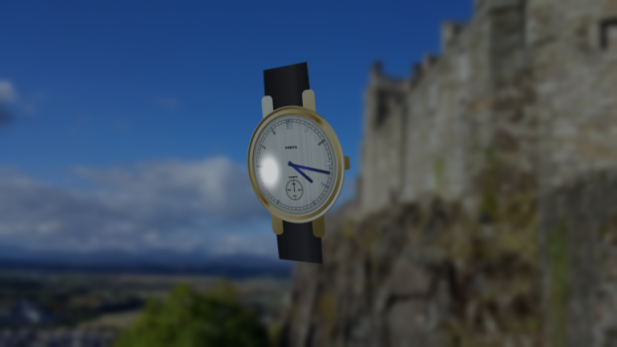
4.17
